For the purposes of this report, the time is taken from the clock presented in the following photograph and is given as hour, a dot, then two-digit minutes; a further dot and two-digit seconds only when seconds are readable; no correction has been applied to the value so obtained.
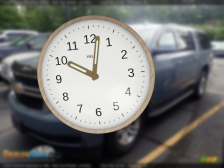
10.02
